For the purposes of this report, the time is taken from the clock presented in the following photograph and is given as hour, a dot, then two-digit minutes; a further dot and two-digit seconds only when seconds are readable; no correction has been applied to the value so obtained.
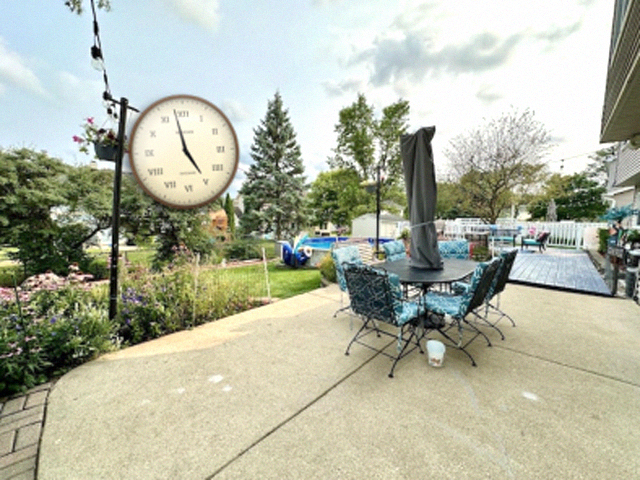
4.58
